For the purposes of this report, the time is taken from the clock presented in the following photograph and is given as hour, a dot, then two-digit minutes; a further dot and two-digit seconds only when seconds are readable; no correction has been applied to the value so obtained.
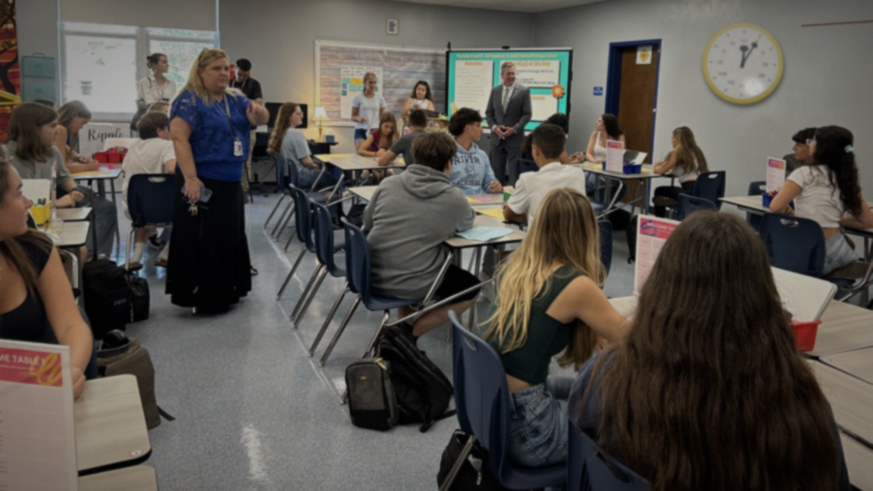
12.05
